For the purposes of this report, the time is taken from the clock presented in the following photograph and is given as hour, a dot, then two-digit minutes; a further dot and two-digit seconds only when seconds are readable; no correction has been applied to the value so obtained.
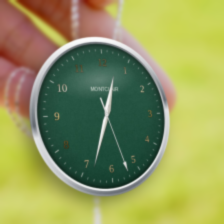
12.33.27
